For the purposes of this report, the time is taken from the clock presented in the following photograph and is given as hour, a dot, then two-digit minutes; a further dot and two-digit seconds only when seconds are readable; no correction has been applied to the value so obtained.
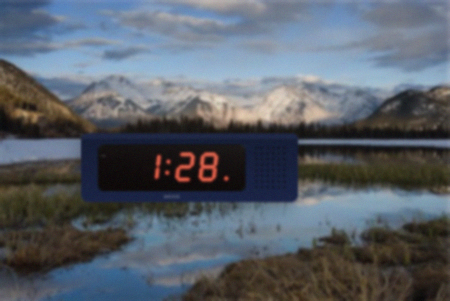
1.28
